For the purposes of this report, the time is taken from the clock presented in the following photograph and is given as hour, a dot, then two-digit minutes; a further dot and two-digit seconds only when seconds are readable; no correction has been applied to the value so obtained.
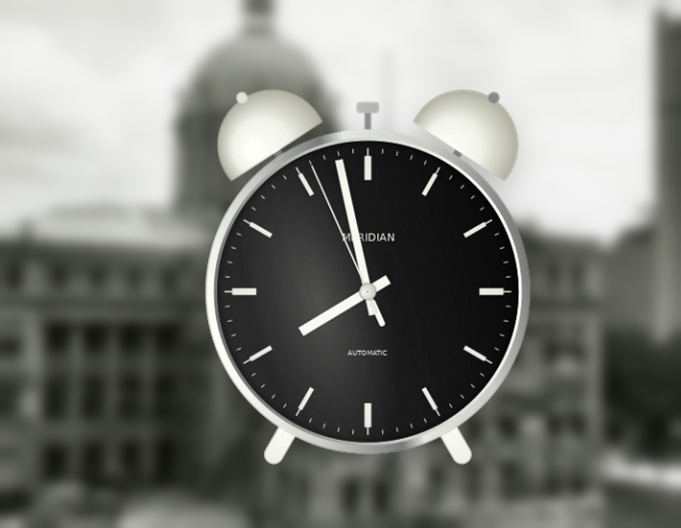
7.57.56
